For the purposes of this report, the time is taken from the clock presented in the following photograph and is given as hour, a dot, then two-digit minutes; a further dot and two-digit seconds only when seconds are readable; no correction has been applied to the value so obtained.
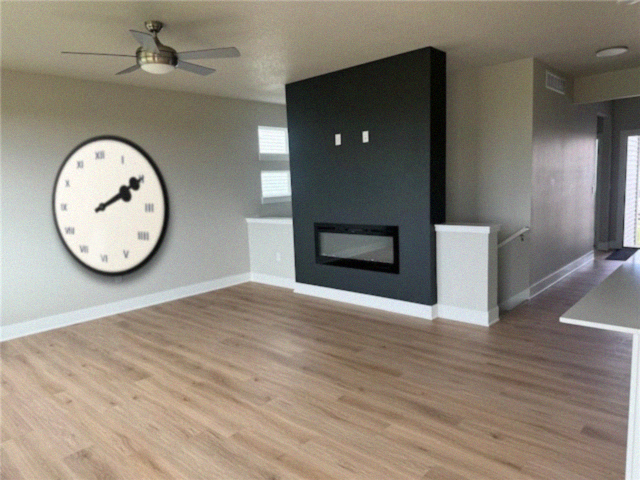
2.10
